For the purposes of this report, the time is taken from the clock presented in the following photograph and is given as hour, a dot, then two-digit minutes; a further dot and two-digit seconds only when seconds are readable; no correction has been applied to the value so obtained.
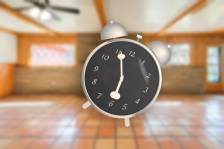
5.56
